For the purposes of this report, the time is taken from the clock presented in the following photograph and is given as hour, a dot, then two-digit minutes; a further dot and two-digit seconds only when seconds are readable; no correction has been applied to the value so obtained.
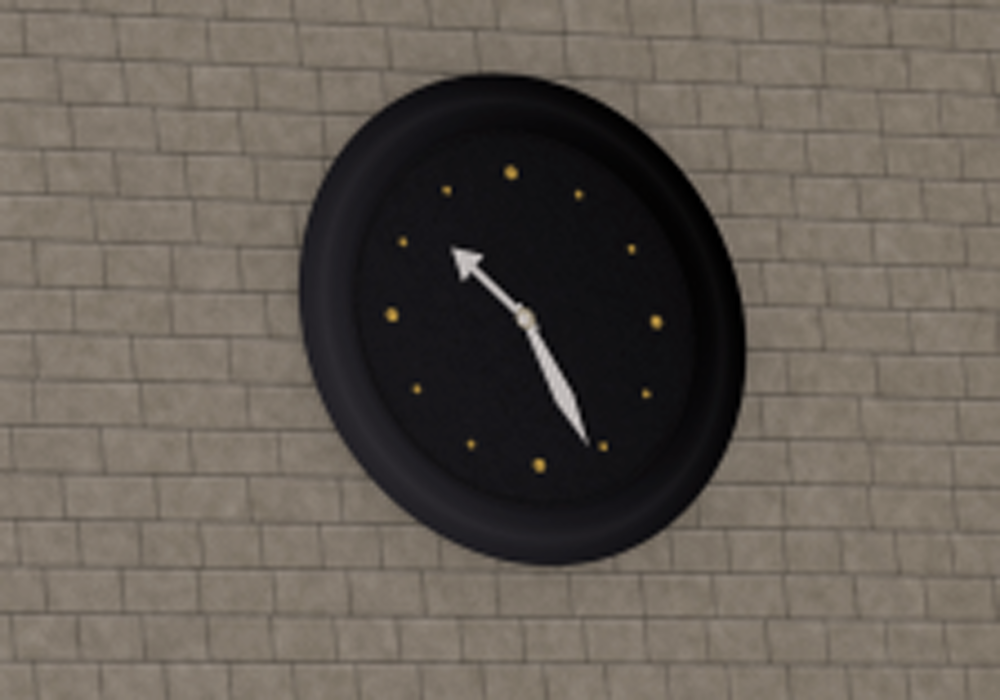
10.26
